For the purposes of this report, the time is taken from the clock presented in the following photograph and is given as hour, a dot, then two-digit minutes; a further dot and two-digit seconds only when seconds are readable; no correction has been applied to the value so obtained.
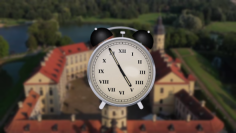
4.55
